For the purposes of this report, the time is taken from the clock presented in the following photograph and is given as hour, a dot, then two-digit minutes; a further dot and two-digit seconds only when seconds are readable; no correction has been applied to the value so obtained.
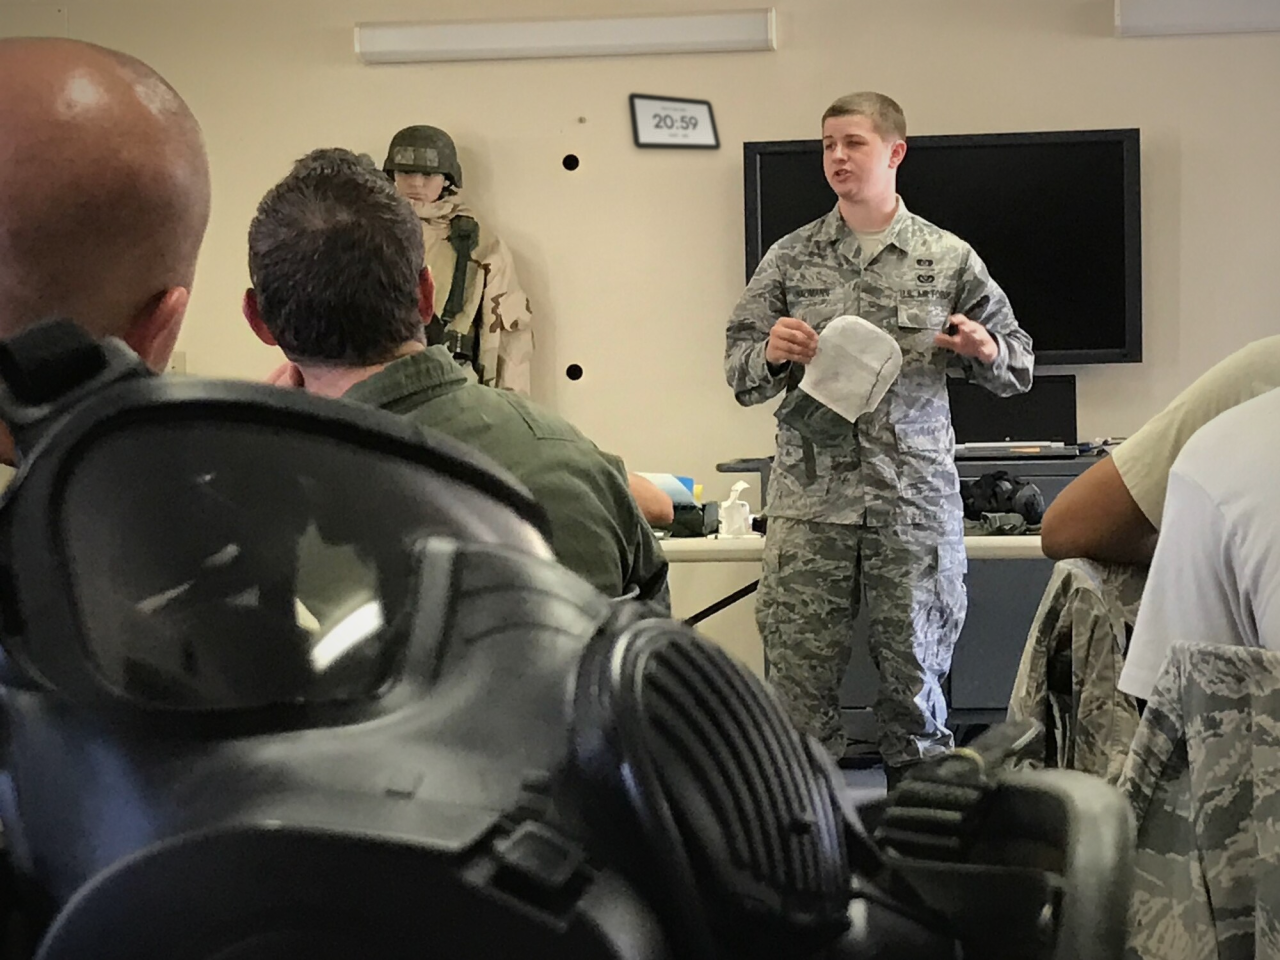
20.59
